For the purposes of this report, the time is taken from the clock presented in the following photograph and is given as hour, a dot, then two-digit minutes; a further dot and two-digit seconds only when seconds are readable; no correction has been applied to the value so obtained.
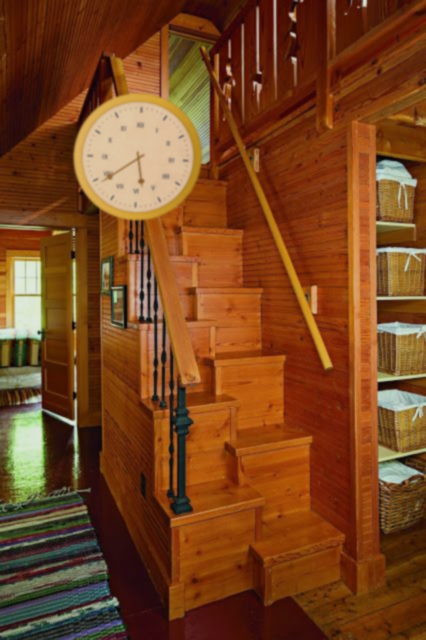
5.39
